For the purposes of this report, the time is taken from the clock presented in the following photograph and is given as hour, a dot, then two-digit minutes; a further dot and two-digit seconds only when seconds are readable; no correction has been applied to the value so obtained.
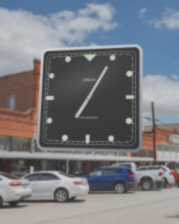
7.05
